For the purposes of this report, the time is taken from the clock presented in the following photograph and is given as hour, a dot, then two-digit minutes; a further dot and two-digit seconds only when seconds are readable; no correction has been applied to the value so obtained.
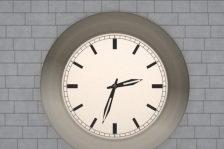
2.33
